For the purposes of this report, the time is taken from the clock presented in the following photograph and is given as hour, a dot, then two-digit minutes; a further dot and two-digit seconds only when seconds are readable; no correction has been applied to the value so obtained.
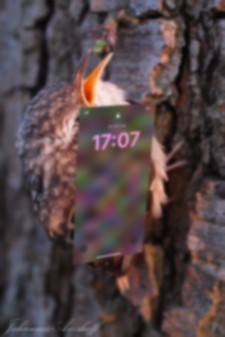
17.07
